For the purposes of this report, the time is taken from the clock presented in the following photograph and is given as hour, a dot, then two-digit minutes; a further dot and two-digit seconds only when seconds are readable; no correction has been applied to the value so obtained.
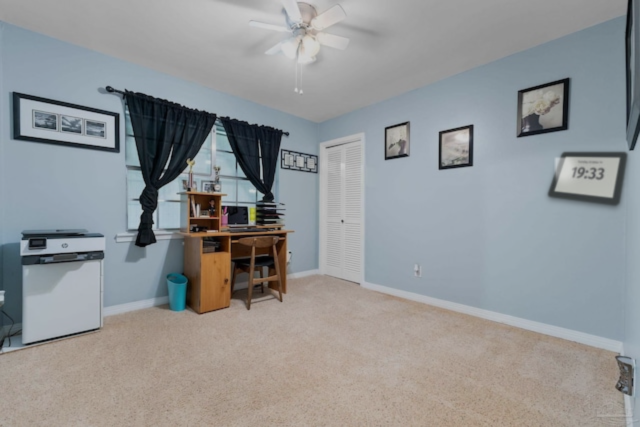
19.33
